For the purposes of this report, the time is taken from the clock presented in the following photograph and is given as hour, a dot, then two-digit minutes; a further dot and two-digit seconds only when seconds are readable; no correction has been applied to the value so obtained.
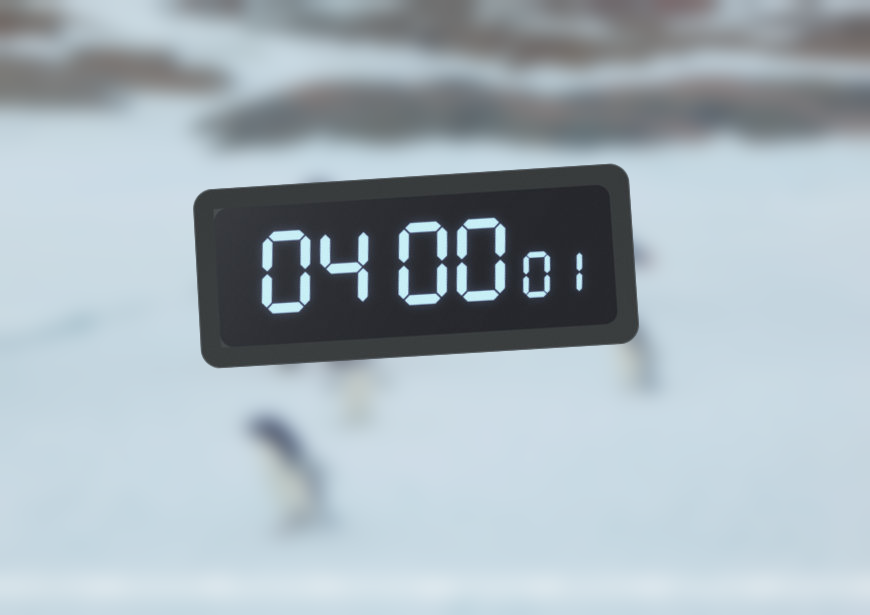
4.00.01
